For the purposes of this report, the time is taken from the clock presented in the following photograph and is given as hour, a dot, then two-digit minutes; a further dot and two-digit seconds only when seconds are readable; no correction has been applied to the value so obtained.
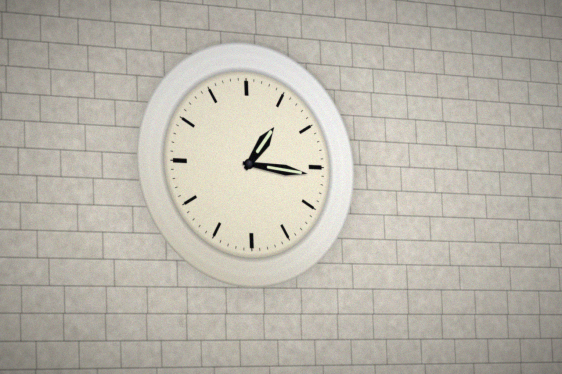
1.16
